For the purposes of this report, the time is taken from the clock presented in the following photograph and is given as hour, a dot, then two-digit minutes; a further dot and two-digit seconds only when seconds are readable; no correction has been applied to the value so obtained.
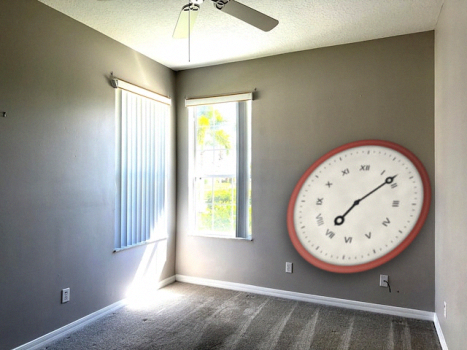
7.08
